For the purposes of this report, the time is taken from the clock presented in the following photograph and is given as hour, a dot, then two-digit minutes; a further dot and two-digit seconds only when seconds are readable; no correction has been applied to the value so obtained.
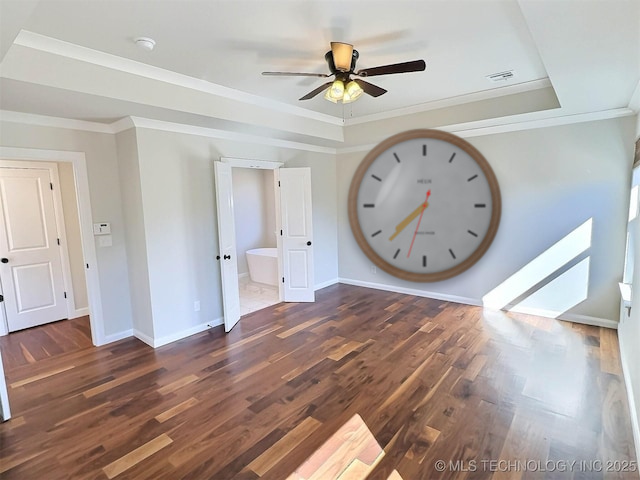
7.37.33
